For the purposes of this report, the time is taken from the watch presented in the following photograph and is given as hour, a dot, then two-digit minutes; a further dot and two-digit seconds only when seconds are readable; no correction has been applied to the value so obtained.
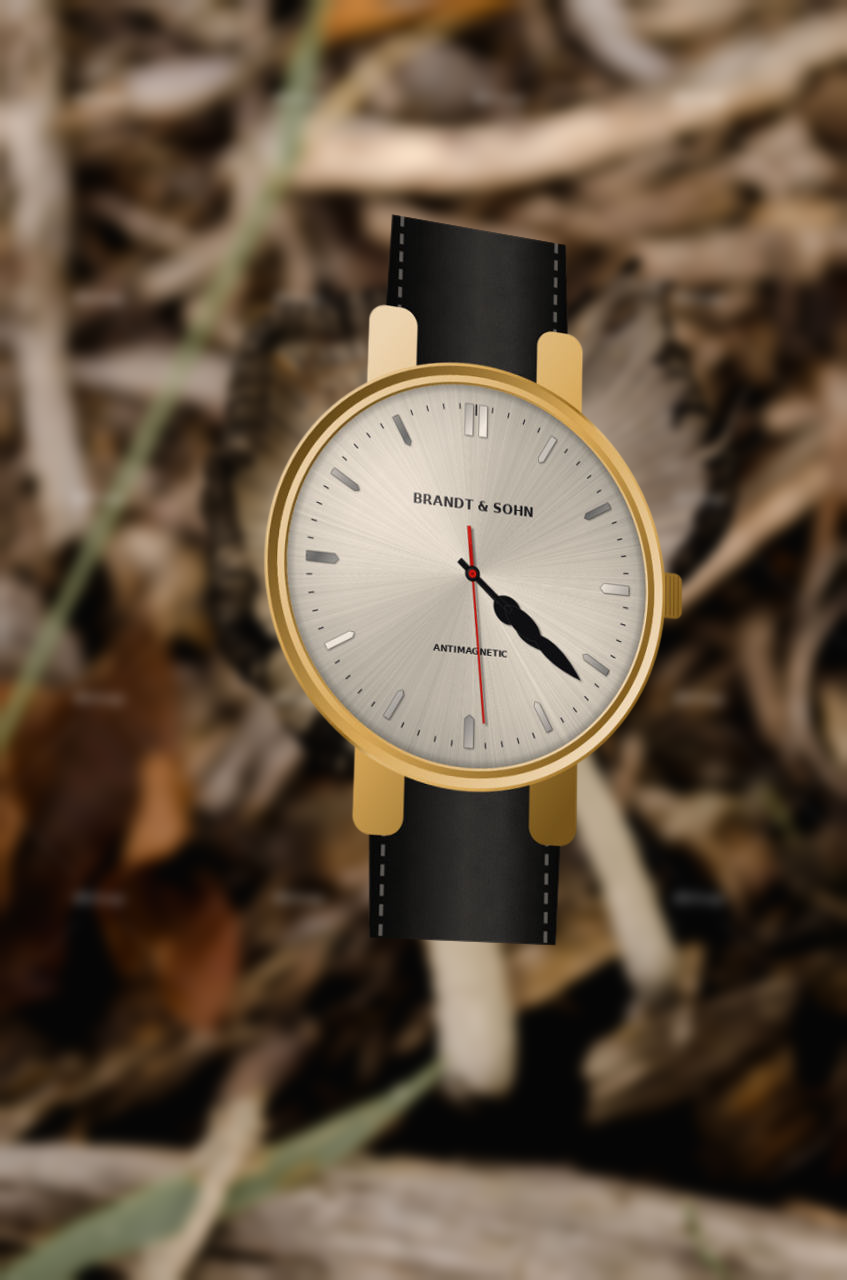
4.21.29
